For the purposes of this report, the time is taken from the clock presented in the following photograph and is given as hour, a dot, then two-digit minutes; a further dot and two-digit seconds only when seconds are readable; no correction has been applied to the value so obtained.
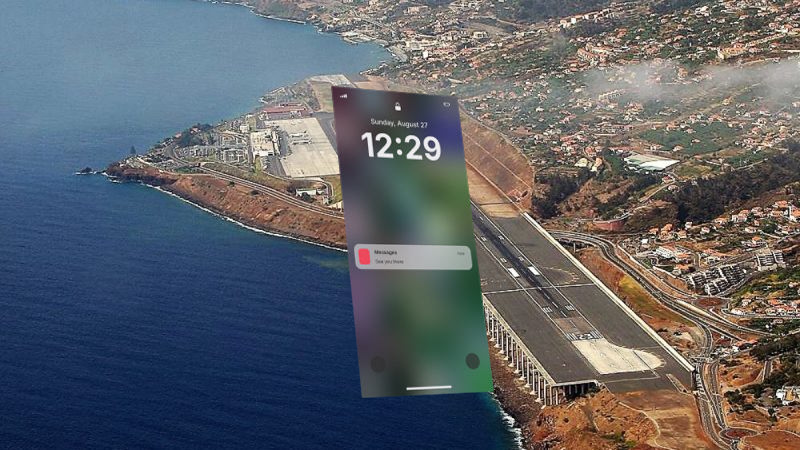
12.29
